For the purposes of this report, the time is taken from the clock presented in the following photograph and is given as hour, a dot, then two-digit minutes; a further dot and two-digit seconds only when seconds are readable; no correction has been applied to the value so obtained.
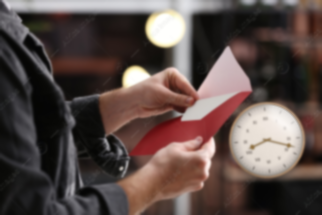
8.18
